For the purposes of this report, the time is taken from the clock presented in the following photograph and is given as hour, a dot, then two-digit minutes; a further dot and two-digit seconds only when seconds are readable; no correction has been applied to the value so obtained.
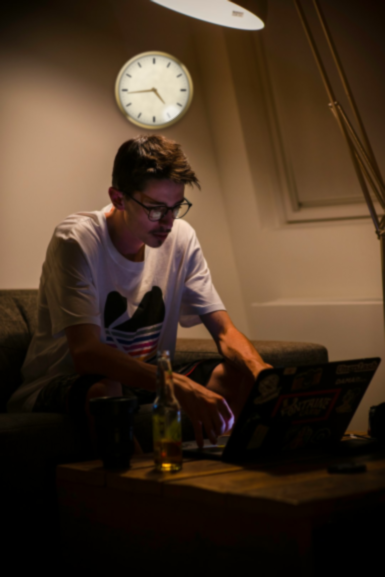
4.44
